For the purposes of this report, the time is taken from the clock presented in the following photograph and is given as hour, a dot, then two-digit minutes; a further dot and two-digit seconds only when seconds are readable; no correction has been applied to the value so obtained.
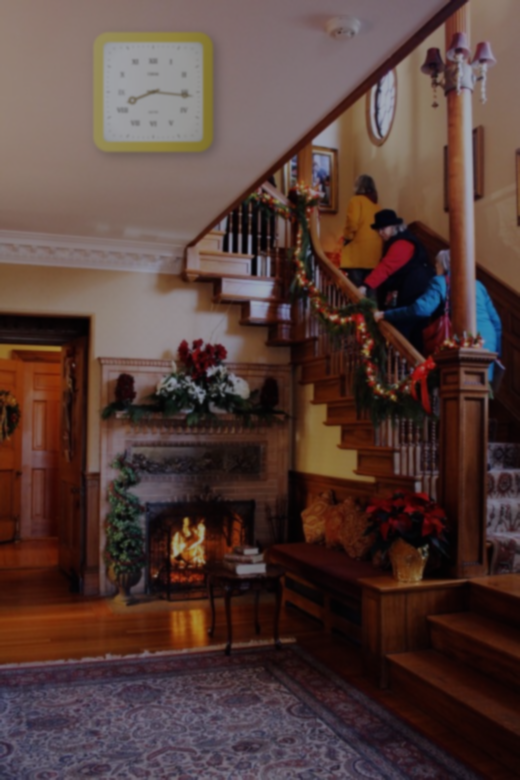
8.16
